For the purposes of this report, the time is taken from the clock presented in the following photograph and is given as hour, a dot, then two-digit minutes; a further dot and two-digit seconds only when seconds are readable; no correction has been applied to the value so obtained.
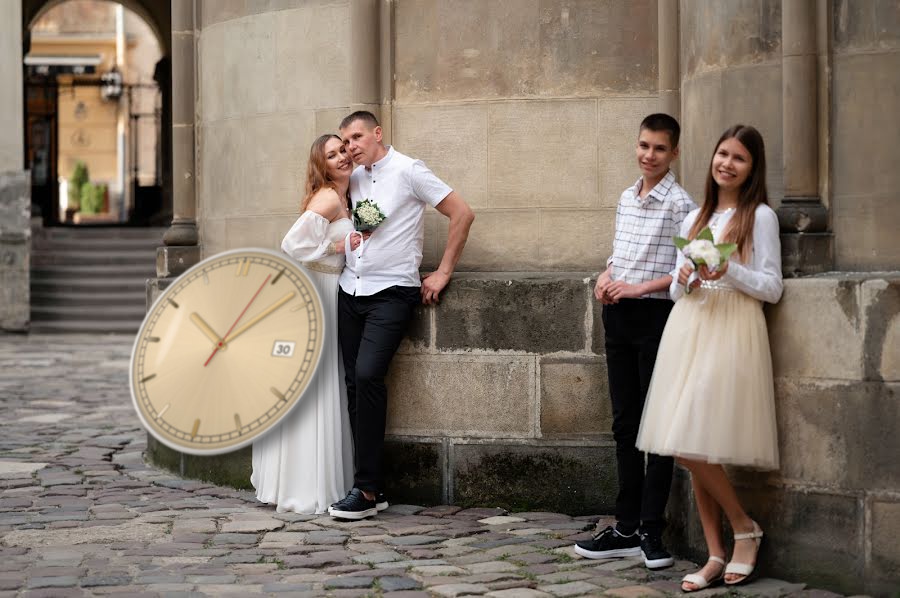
10.08.04
